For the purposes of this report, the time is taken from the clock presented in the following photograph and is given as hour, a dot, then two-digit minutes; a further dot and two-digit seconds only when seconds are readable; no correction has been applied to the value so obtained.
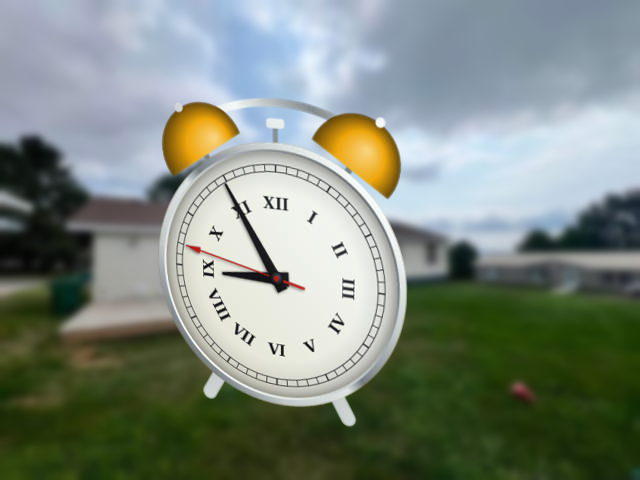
8.54.47
